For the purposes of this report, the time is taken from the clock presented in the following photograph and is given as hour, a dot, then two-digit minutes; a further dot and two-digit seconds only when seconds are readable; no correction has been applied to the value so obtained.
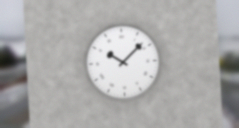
10.08
